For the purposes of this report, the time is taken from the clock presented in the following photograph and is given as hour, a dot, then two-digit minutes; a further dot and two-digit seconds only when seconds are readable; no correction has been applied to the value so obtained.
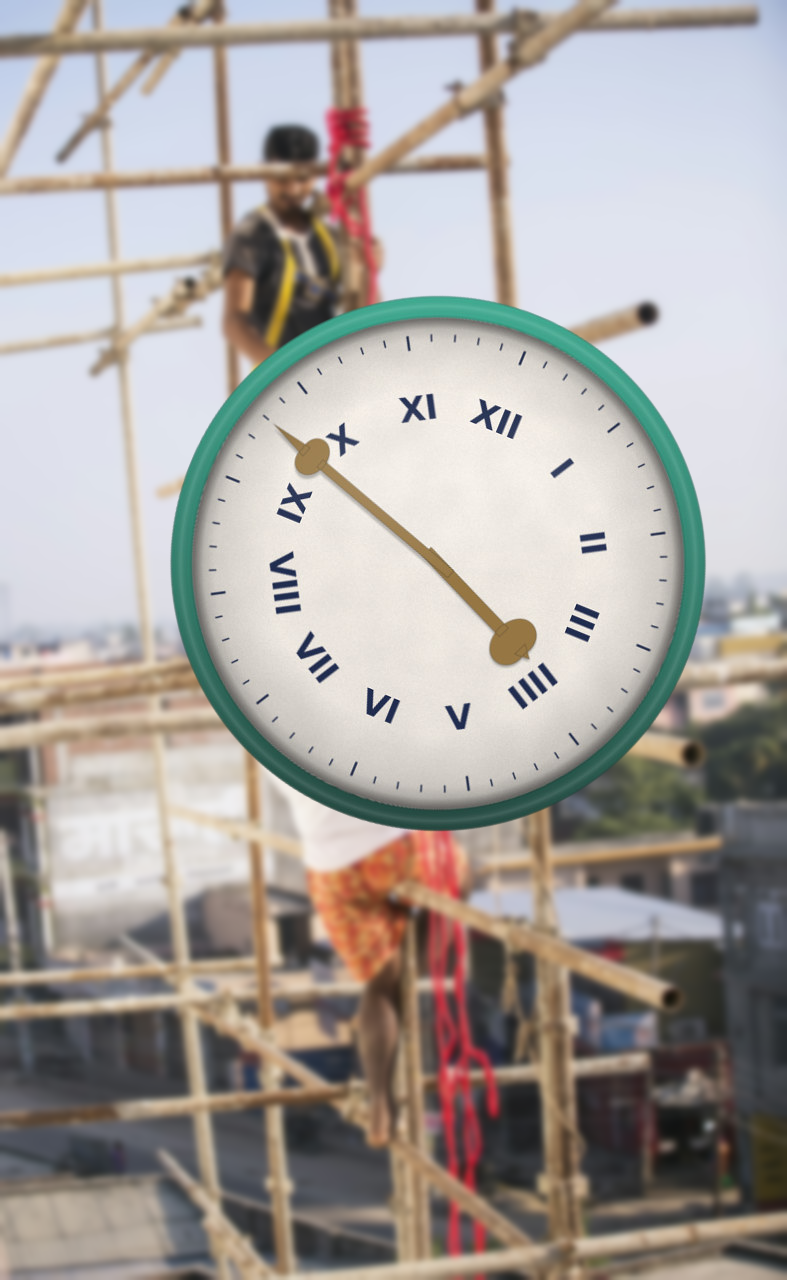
3.48
